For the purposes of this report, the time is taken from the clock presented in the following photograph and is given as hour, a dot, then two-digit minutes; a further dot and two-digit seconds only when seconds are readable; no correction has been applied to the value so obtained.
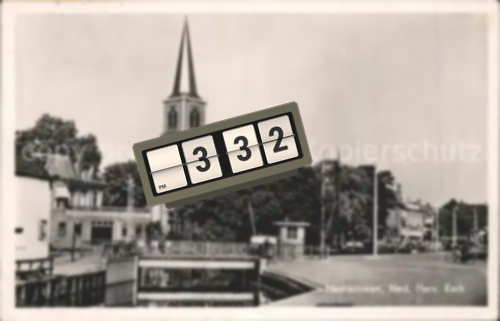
3.32
